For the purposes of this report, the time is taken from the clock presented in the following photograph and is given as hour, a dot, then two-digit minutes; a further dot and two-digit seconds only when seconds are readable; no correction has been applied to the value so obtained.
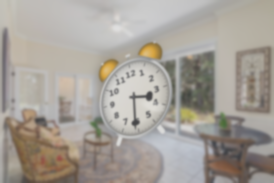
3.31
